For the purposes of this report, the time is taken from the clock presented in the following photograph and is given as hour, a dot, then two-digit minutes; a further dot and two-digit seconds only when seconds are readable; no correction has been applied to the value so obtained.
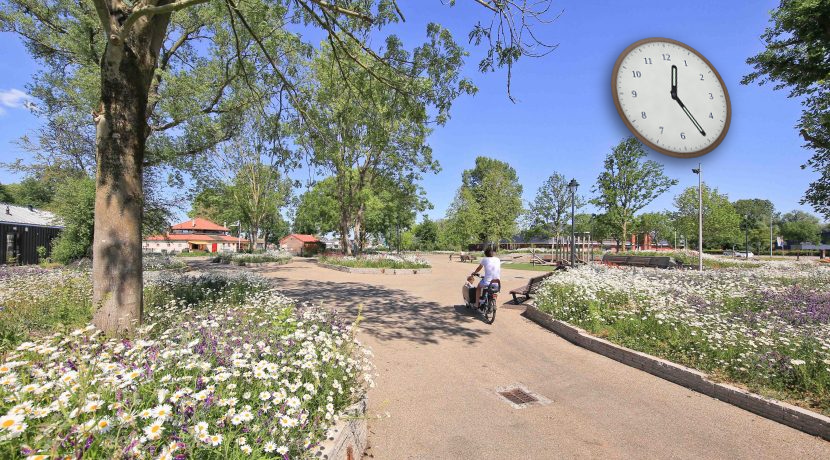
12.25
